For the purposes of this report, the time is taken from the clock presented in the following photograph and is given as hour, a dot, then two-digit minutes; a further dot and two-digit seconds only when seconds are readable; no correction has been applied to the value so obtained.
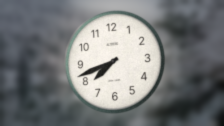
7.42
